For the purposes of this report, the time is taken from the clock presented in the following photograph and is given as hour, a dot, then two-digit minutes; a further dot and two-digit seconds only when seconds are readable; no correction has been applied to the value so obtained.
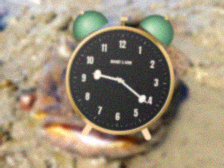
9.21
